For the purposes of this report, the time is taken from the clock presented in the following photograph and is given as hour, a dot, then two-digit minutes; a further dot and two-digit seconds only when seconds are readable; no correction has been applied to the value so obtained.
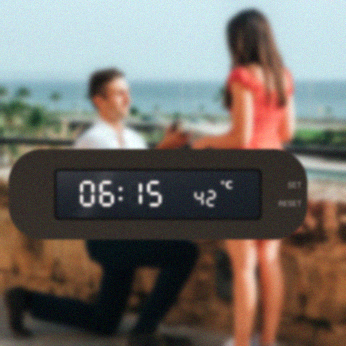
6.15
